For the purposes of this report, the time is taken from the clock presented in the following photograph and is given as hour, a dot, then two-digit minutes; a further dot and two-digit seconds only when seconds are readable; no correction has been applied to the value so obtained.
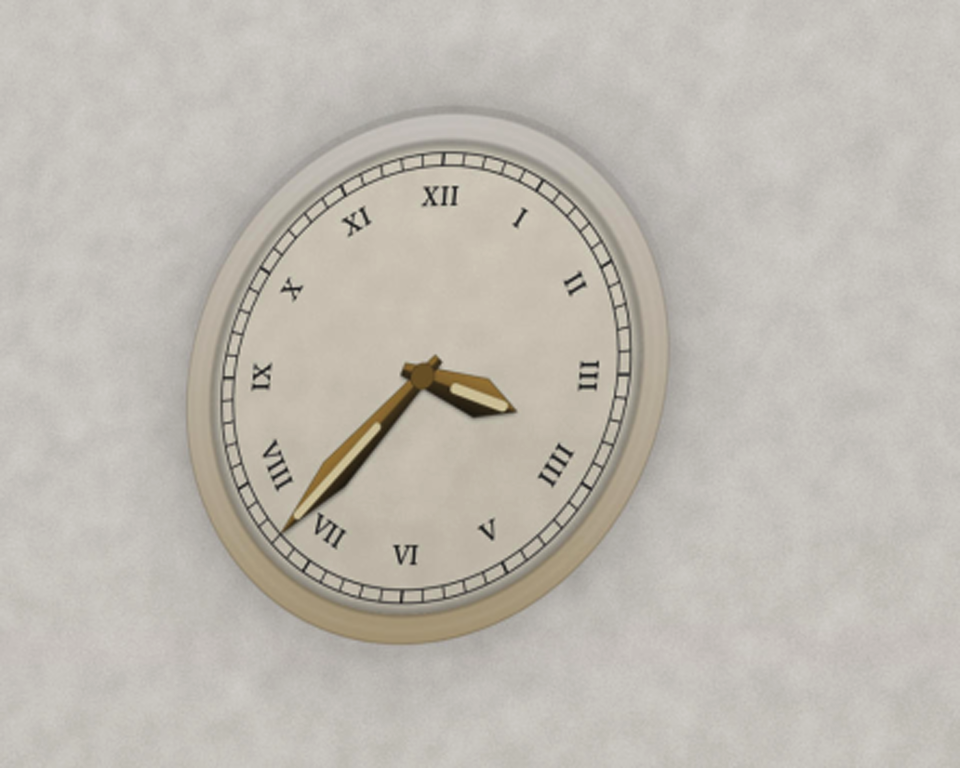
3.37
